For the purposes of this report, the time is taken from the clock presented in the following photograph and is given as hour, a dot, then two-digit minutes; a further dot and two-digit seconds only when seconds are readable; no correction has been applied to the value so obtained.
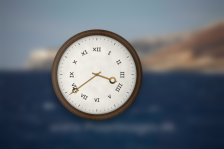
3.39
